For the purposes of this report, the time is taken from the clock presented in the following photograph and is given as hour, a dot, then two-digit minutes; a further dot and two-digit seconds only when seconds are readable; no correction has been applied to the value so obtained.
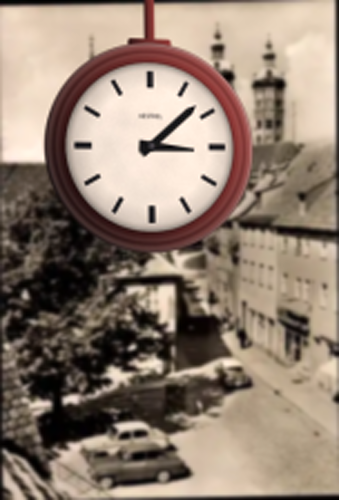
3.08
